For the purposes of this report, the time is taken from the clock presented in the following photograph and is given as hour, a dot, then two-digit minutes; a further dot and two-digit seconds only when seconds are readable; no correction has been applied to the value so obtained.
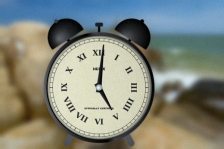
5.01
